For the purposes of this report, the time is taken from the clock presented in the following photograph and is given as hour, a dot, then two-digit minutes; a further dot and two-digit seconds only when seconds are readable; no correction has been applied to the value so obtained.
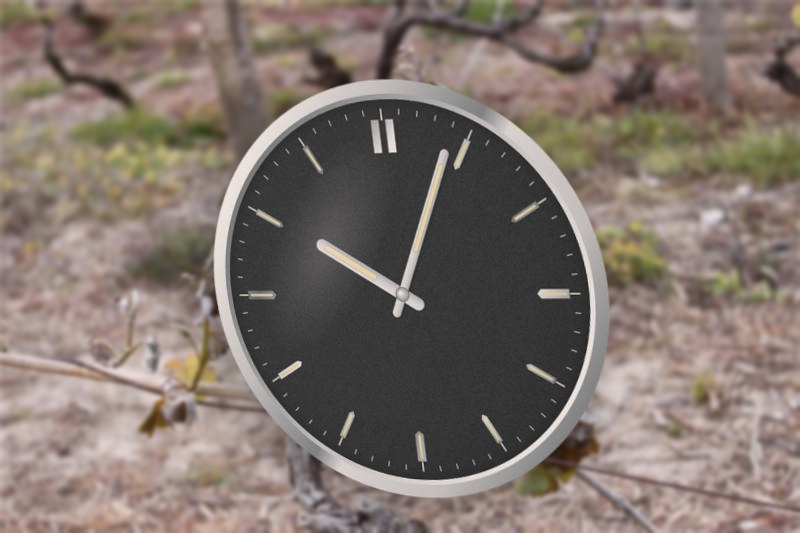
10.04
